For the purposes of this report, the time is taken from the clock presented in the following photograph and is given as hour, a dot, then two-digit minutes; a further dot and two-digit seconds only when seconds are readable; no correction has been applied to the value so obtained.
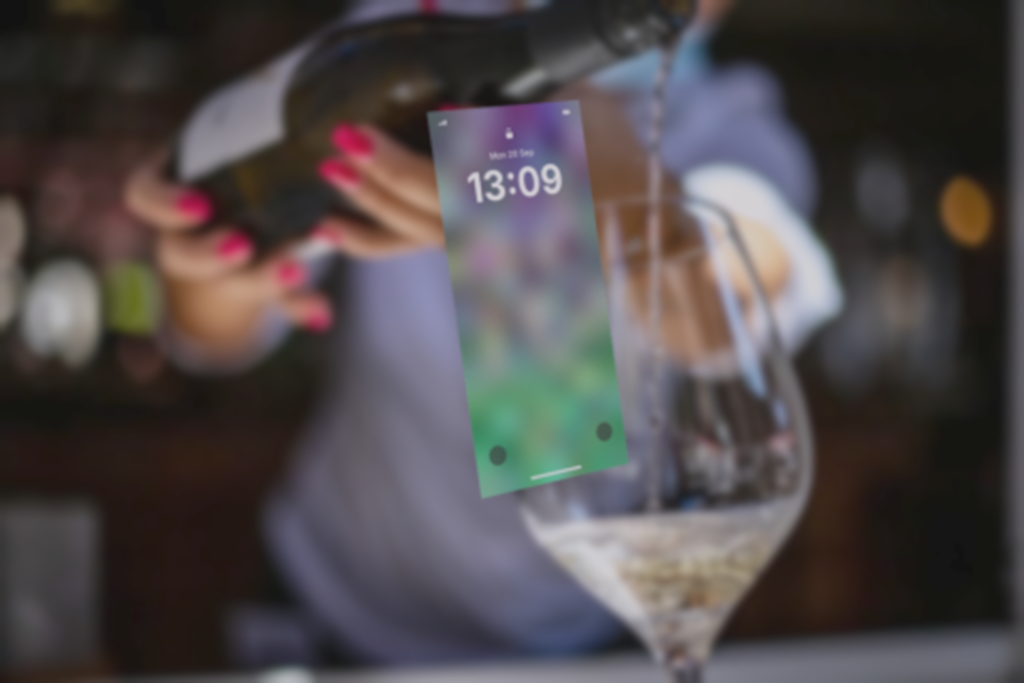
13.09
